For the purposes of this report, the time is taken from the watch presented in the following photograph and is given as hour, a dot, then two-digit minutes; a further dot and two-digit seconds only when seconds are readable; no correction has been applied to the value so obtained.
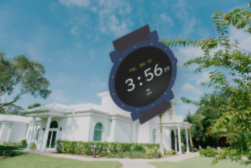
3.56
